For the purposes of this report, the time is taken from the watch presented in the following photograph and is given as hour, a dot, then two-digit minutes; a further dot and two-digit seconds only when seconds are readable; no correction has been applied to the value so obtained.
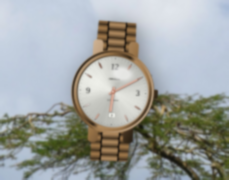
6.10
